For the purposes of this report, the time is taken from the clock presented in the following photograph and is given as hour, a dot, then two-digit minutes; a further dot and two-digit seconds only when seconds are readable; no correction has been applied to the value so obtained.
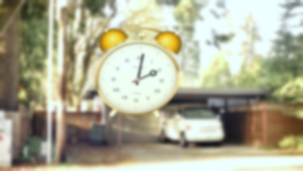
2.01
